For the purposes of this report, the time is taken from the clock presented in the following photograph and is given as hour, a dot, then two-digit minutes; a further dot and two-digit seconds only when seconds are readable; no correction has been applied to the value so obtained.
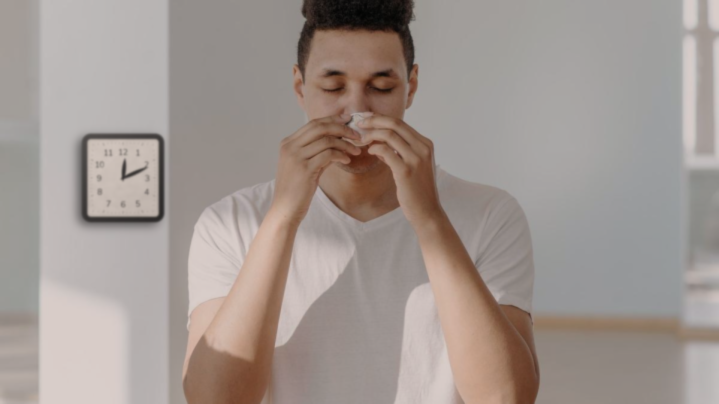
12.11
